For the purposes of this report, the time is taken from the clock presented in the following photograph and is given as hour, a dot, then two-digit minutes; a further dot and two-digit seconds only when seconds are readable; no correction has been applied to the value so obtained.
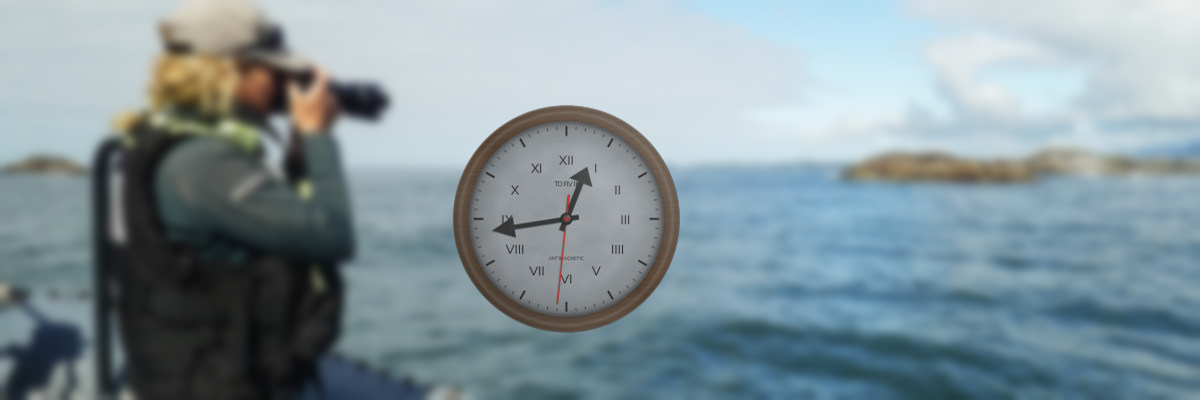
12.43.31
